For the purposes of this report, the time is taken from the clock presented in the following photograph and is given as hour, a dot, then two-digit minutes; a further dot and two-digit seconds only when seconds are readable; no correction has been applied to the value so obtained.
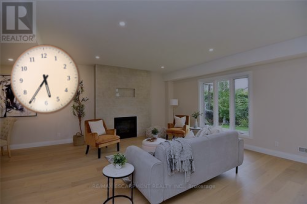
5.36
